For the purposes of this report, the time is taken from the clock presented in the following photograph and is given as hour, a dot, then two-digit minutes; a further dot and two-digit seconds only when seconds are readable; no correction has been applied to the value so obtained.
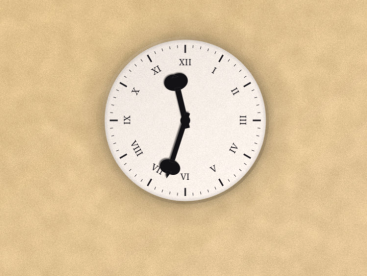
11.33
